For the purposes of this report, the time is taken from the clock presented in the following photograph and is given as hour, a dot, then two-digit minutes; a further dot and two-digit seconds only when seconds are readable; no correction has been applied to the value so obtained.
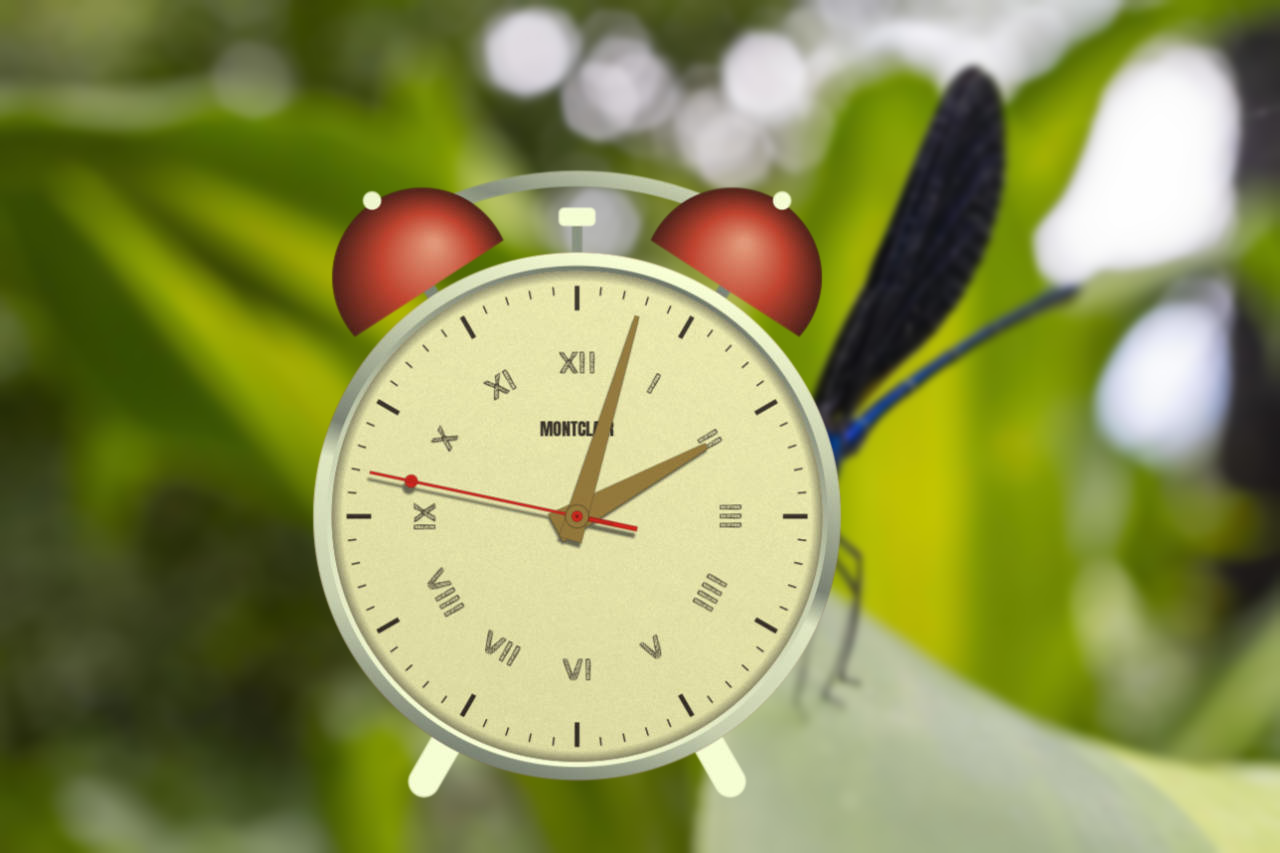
2.02.47
